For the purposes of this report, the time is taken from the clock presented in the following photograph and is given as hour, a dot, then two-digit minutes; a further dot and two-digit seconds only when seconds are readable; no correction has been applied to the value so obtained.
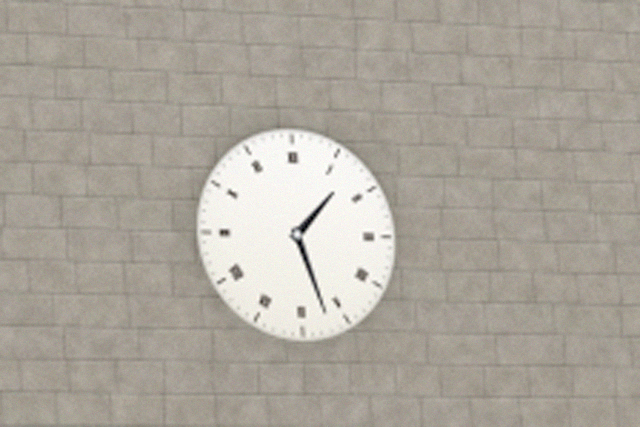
1.27
